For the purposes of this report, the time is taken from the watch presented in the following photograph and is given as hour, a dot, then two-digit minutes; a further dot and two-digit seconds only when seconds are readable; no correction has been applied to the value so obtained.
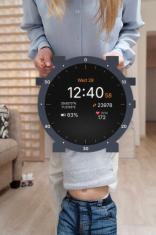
12.40
